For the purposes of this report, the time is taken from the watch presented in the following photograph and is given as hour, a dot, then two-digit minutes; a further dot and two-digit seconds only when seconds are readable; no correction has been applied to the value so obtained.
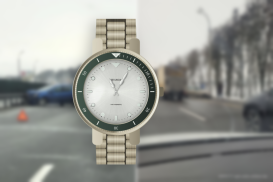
11.05
